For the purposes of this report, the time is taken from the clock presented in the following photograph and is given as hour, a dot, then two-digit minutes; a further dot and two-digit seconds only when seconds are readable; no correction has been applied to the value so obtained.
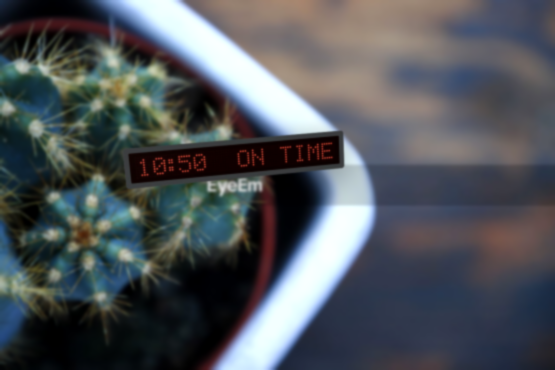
10.50
